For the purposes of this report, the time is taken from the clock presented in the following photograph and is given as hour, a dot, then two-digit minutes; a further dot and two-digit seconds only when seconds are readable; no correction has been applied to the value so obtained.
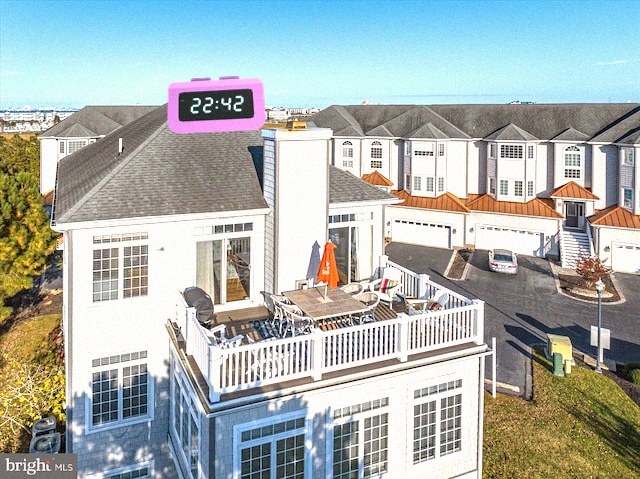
22.42
